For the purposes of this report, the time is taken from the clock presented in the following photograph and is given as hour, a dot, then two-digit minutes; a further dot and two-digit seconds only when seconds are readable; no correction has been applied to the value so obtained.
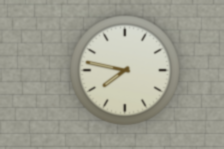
7.47
